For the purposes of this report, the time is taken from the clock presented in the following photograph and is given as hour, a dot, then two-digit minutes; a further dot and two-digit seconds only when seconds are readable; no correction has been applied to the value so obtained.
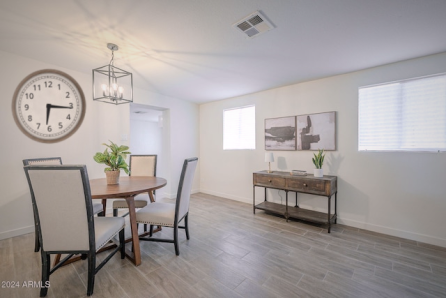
6.16
